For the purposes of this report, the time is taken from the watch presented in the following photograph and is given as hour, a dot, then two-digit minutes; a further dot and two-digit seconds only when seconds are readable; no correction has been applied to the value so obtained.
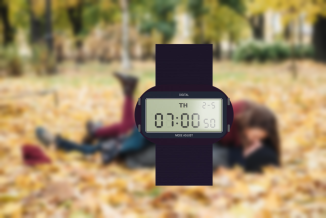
7.00.50
